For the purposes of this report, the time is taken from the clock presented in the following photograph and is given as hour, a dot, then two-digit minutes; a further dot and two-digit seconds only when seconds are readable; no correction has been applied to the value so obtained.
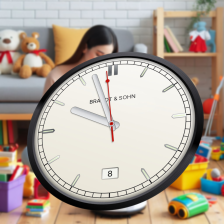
9.56.59
